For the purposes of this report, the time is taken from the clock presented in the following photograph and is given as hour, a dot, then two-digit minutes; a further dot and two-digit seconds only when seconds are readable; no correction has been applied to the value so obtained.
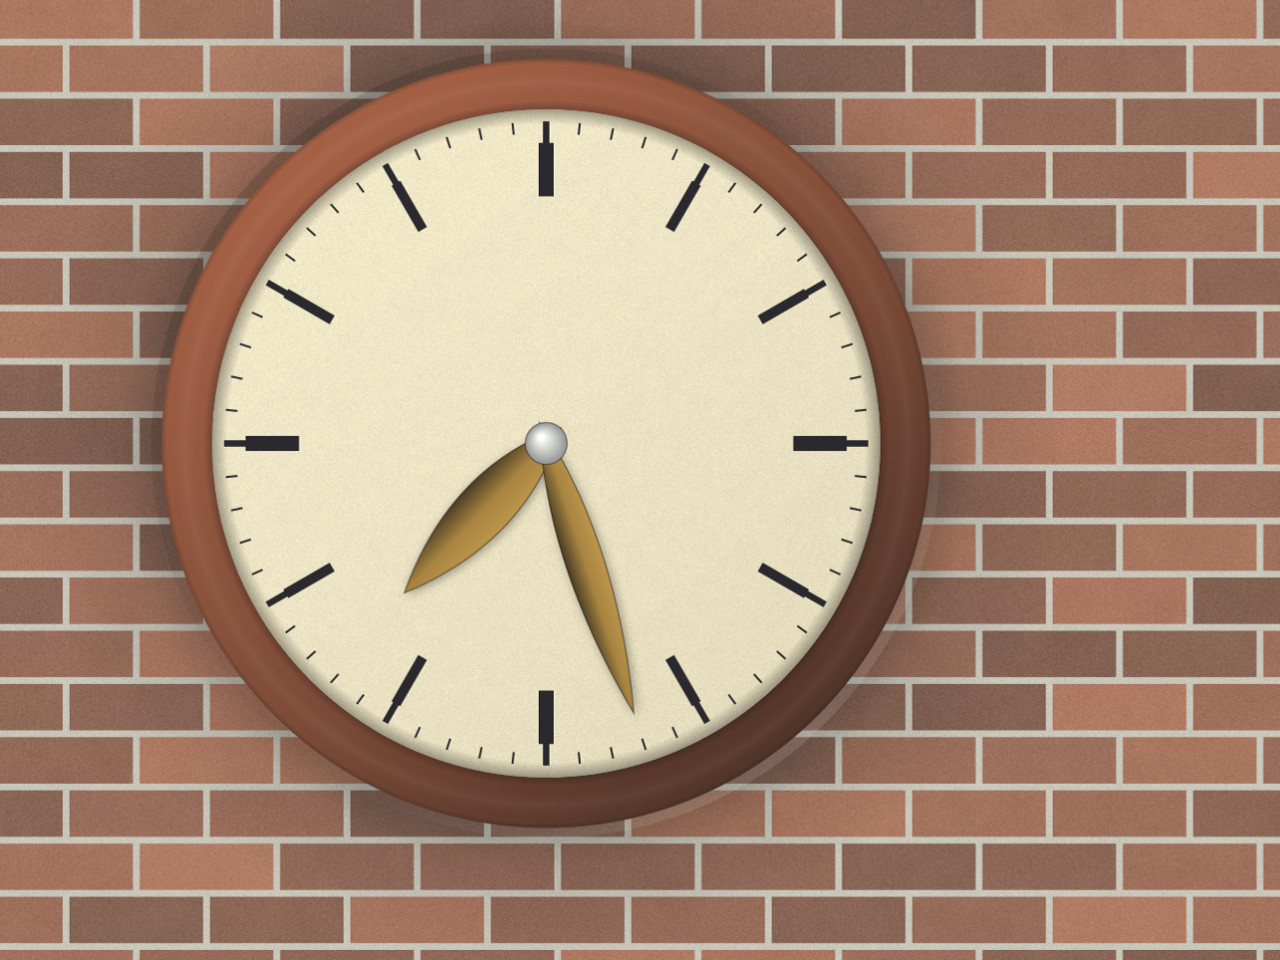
7.27
